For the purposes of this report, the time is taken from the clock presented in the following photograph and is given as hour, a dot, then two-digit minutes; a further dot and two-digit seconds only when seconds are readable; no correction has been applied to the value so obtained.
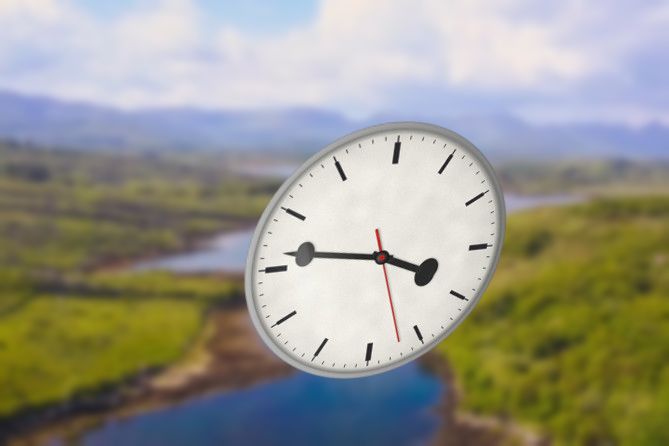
3.46.27
